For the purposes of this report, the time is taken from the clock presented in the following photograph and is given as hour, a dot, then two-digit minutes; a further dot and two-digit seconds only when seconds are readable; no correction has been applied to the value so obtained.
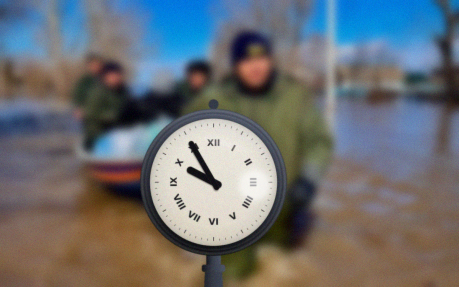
9.55
